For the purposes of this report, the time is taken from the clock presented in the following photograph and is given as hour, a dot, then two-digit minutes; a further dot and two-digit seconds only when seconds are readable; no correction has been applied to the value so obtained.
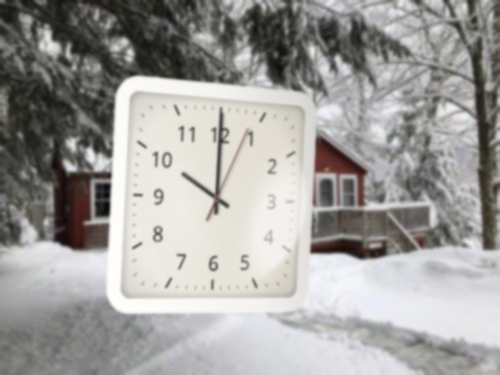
10.00.04
